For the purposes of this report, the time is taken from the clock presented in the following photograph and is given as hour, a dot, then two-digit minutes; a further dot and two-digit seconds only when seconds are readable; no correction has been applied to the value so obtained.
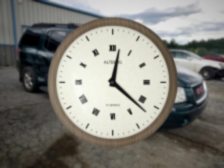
12.22
